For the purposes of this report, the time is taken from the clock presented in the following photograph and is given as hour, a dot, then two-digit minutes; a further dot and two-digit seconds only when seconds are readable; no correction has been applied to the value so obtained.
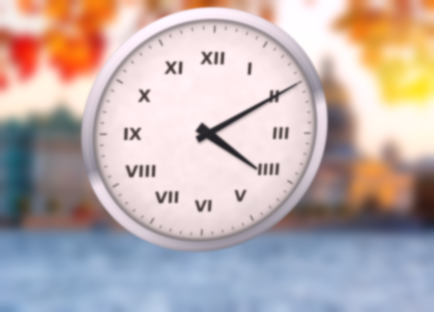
4.10
